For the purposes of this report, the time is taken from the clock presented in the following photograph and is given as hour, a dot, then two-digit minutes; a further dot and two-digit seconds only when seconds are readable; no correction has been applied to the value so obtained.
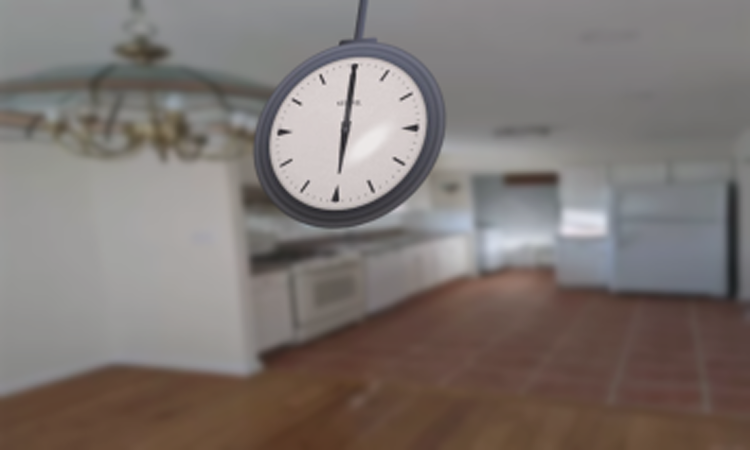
6.00
